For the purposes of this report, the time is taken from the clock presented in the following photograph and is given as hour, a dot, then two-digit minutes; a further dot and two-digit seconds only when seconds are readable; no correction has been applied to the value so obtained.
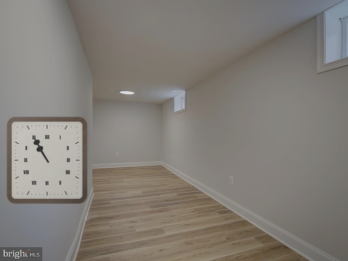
10.55
